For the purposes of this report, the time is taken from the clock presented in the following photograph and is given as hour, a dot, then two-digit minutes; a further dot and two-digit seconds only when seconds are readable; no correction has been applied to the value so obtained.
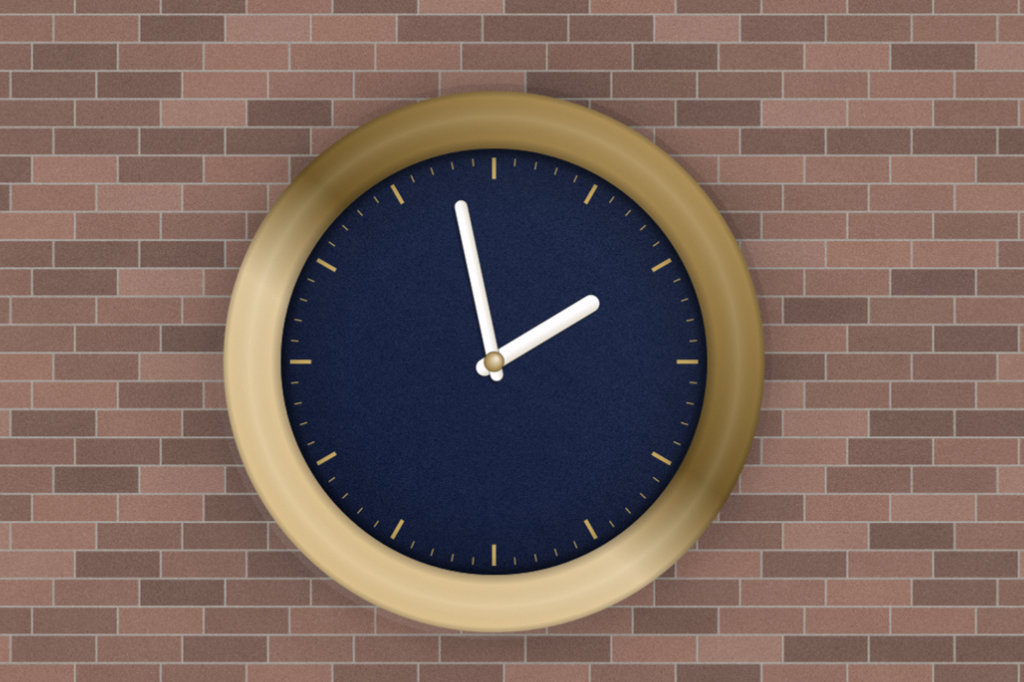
1.58
